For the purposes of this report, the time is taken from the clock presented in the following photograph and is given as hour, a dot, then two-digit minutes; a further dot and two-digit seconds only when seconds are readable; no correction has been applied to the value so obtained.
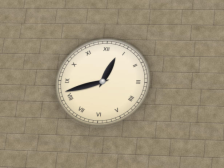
12.42
